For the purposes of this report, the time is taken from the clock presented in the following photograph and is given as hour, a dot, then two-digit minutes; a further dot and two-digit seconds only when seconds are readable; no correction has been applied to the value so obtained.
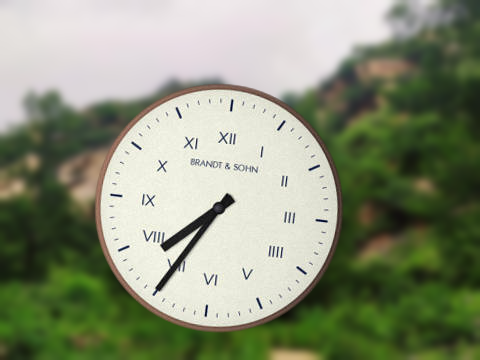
7.35
